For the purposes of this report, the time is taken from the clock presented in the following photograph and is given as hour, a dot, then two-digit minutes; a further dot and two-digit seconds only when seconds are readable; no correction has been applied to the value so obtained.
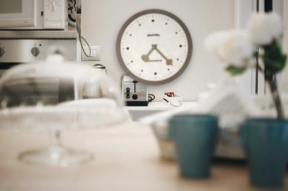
7.23
